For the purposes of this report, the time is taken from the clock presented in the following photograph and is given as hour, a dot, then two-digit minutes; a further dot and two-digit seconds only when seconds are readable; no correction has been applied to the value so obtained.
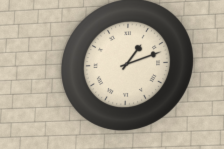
1.12
